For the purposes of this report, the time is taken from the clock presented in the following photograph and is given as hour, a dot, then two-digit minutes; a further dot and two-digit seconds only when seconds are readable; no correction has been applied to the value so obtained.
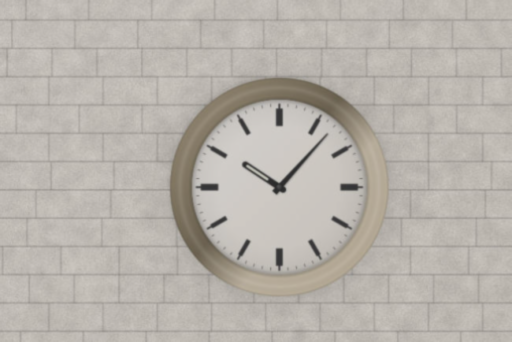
10.07
